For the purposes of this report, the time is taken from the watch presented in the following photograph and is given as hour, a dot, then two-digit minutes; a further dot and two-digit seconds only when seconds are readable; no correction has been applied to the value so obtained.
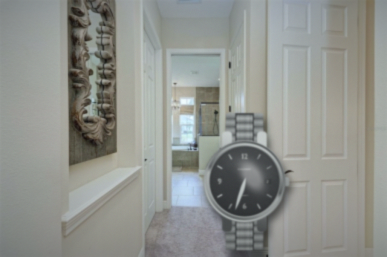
6.33
